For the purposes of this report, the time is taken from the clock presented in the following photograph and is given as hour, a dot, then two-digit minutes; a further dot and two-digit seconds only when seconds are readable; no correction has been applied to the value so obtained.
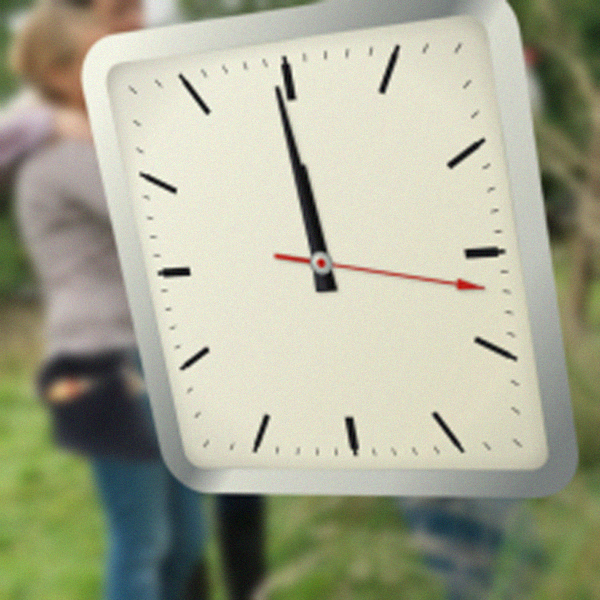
11.59.17
